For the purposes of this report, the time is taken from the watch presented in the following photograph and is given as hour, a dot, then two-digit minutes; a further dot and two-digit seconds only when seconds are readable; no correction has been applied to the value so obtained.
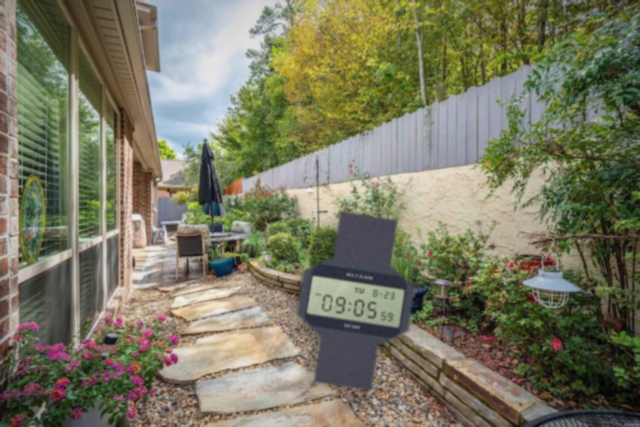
9.05
